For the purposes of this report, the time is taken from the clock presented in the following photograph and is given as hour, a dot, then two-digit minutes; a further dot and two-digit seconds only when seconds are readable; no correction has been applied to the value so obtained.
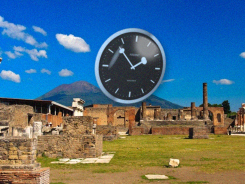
1.53
